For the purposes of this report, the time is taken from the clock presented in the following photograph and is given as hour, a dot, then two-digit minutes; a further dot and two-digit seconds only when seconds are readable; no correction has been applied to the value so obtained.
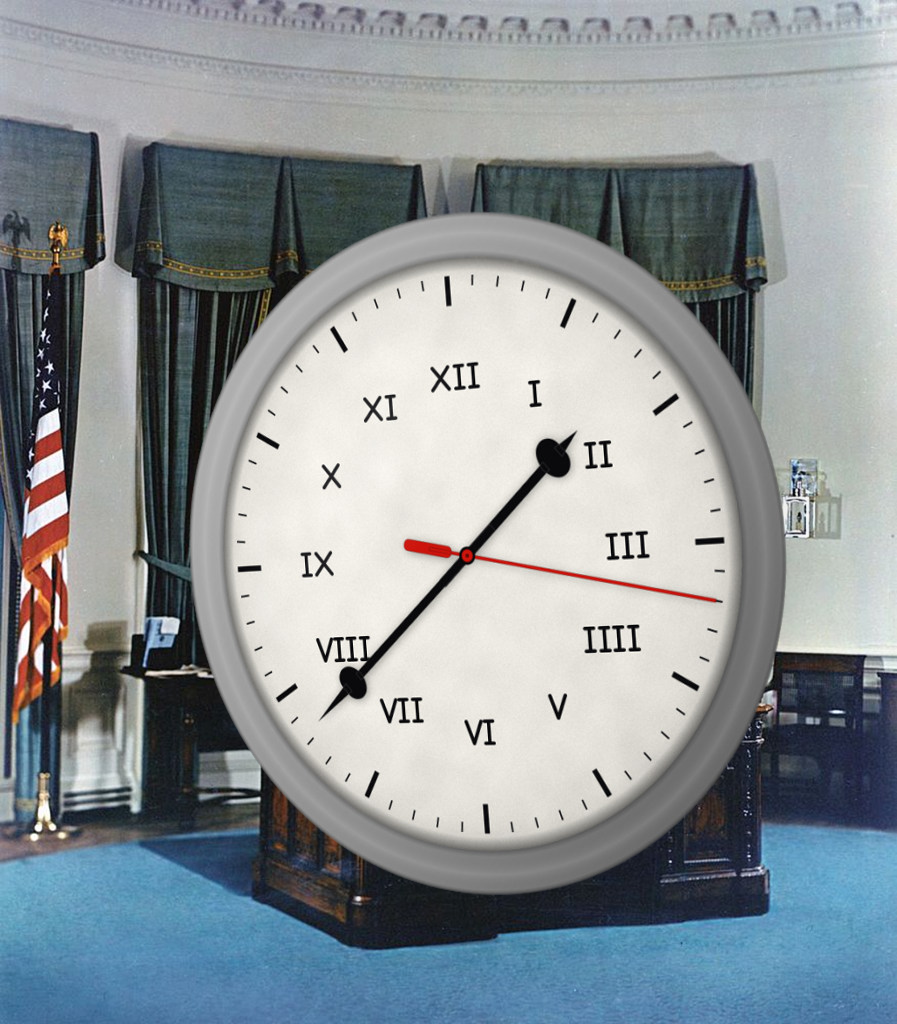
1.38.17
